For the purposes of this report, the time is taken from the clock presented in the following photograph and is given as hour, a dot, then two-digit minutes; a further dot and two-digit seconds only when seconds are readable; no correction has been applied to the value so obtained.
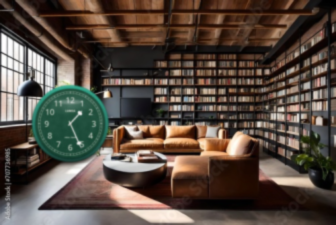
1.26
